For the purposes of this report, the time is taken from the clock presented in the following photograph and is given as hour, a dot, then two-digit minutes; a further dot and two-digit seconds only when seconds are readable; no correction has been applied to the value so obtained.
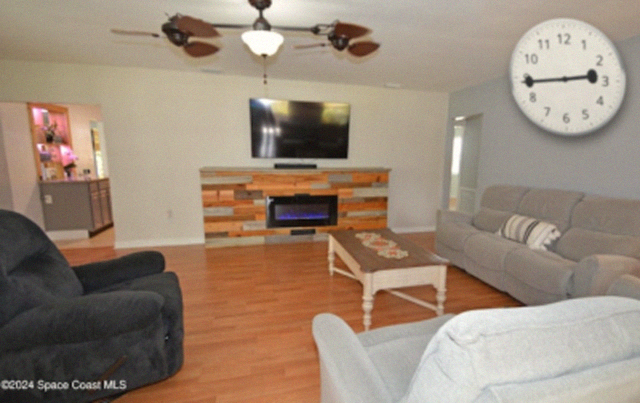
2.44
